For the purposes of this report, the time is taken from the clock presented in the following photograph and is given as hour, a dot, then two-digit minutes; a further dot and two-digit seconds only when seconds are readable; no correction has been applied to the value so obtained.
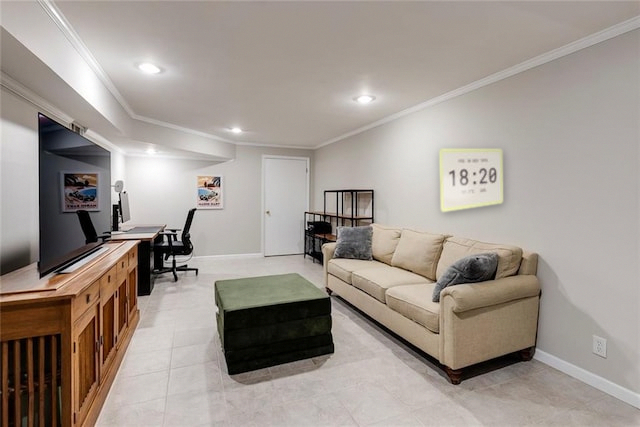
18.20
